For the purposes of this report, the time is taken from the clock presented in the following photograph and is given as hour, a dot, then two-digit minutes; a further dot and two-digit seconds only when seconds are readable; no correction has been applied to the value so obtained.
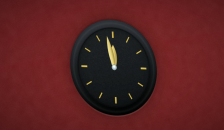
11.58
